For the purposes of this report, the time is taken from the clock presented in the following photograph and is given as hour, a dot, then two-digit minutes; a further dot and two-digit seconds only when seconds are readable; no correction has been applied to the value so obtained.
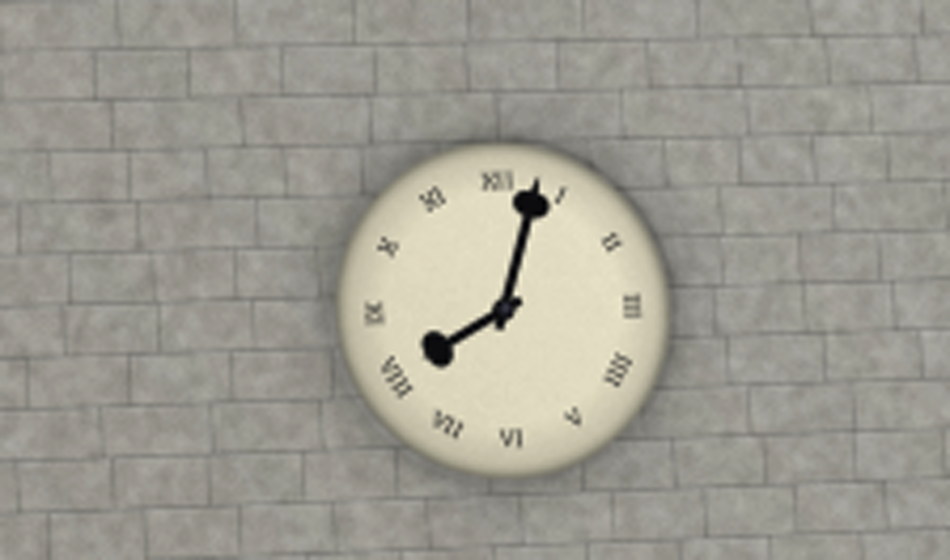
8.03
